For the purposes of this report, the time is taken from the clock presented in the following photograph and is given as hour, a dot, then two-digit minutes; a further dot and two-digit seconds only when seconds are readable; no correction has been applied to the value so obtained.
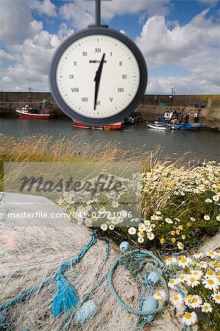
12.31
